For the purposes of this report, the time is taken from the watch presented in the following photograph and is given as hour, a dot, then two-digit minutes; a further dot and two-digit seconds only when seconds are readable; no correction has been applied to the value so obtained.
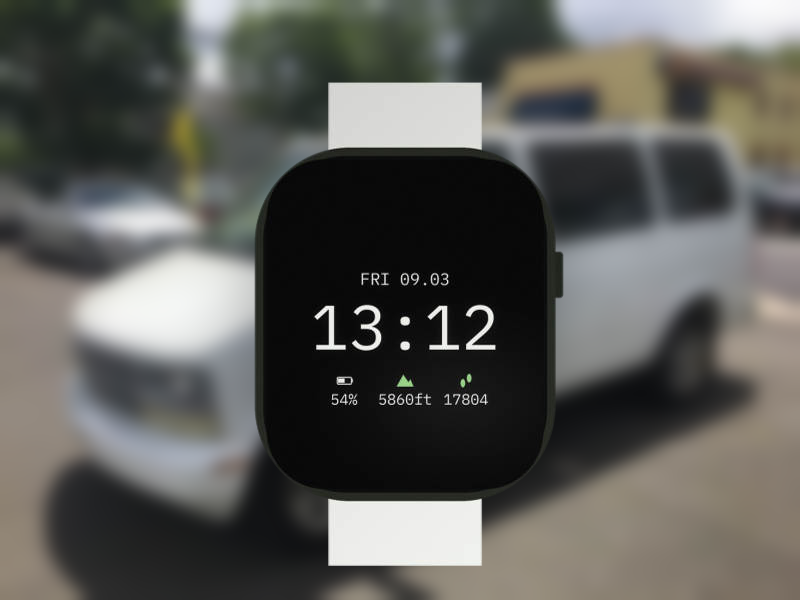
13.12
